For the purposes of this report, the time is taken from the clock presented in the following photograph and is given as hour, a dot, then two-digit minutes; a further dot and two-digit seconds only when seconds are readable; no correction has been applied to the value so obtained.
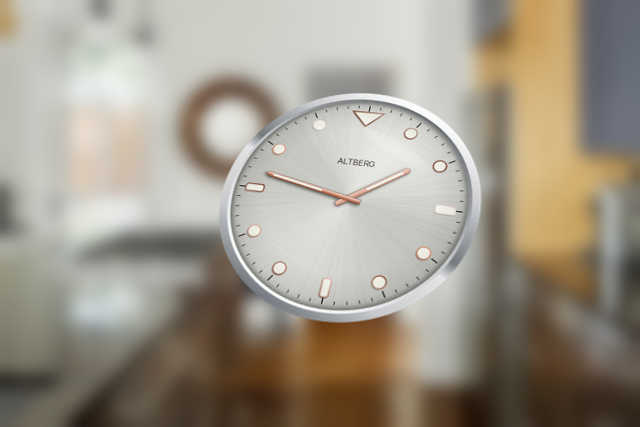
1.47
